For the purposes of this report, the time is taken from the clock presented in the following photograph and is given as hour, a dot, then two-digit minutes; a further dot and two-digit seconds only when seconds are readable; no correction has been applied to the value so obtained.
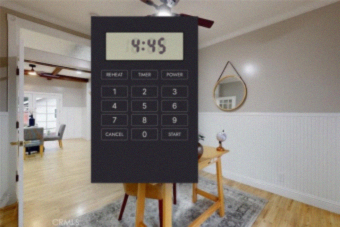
4.45
